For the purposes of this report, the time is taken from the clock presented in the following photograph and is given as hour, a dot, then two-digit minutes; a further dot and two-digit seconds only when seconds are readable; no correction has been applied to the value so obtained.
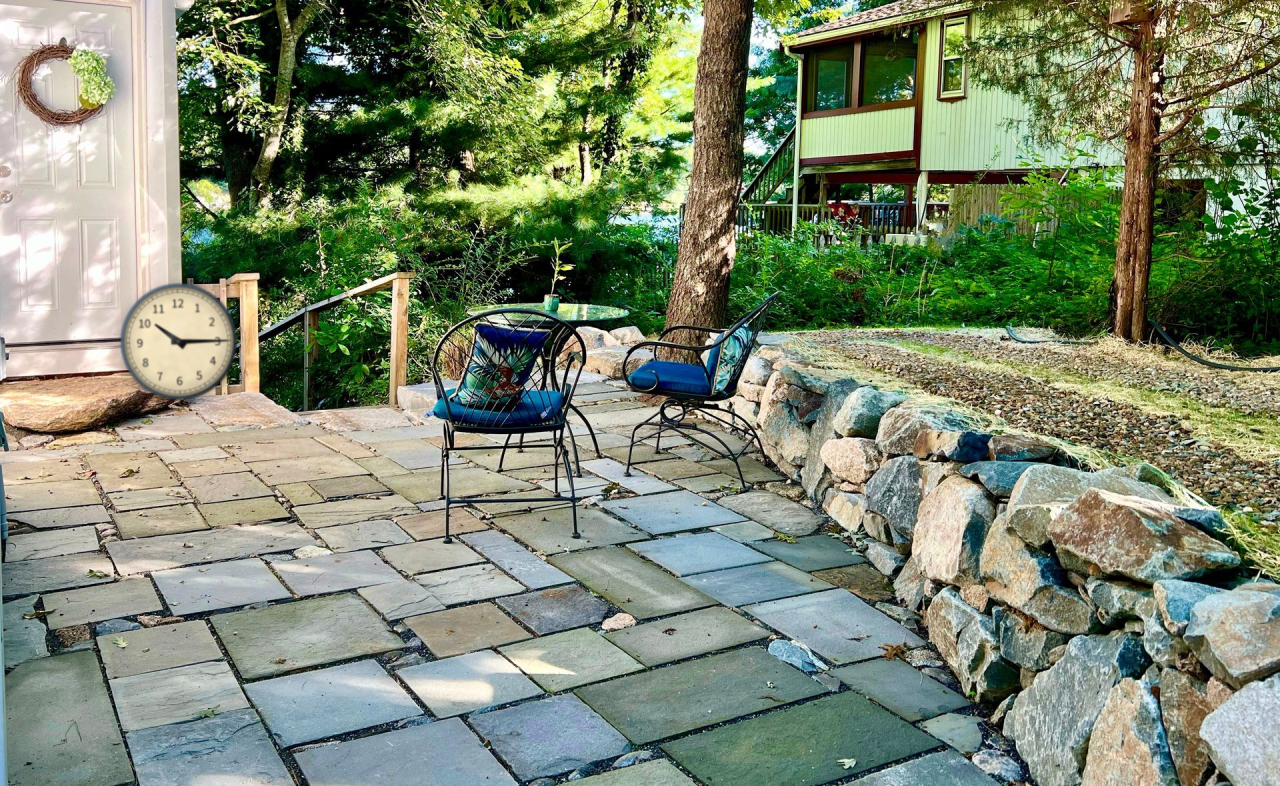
10.15
